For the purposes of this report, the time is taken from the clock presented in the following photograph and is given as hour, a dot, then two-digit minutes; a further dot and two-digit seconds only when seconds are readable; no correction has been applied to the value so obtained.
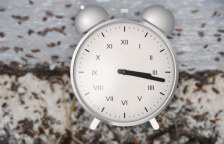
3.17
